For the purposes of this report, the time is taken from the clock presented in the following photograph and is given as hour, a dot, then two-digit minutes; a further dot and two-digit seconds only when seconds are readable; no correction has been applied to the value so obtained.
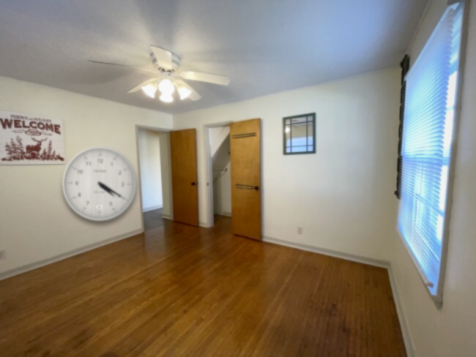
4.20
